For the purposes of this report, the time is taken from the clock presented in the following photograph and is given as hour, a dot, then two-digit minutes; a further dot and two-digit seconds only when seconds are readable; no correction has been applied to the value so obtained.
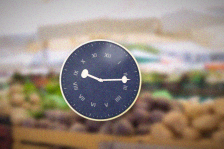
9.12
